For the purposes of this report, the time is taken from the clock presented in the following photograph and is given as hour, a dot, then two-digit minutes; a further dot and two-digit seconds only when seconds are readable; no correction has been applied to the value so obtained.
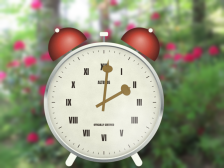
2.01
